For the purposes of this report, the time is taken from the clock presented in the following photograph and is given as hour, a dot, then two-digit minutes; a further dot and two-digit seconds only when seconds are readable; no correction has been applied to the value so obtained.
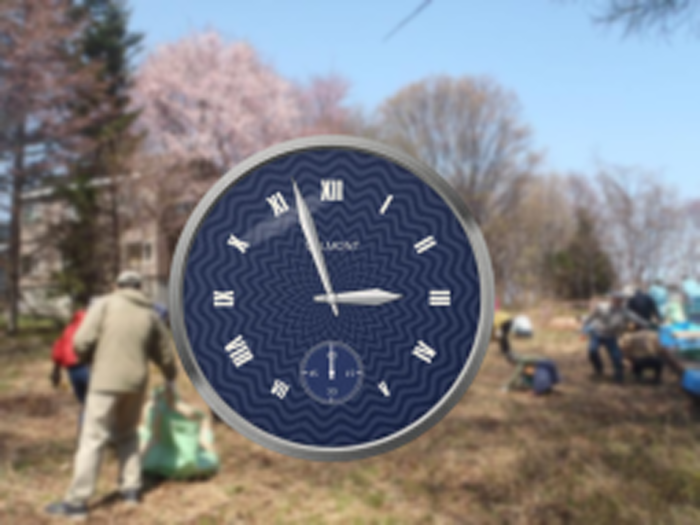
2.57
